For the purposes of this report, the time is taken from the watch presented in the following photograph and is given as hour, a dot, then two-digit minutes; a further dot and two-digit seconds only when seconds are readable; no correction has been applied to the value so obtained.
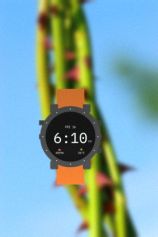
6.10
